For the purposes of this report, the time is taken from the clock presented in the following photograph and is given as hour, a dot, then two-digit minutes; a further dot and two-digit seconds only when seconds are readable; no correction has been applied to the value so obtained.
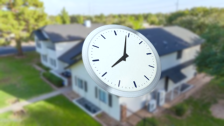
8.04
